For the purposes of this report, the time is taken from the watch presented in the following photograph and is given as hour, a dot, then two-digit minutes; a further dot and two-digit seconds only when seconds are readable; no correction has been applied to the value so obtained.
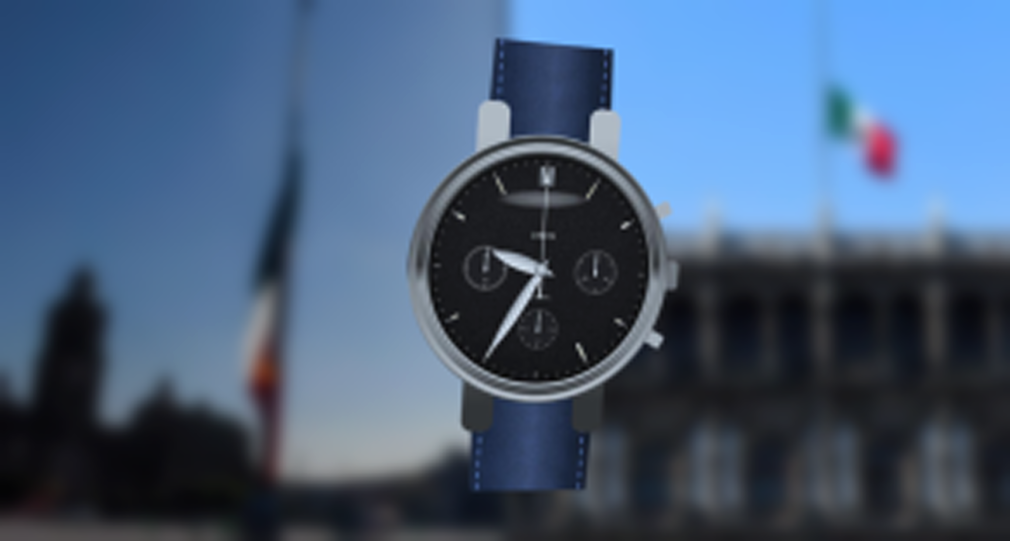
9.35
